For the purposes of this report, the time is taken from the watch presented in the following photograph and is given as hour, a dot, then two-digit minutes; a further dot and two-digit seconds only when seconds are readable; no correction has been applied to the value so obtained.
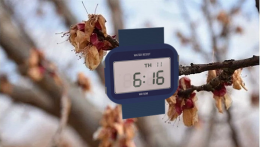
6.16
